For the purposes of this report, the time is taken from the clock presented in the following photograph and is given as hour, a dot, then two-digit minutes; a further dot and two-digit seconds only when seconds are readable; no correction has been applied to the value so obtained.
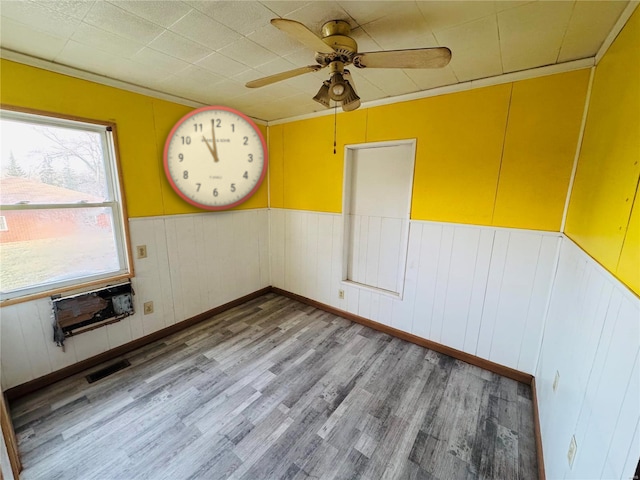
10.59
